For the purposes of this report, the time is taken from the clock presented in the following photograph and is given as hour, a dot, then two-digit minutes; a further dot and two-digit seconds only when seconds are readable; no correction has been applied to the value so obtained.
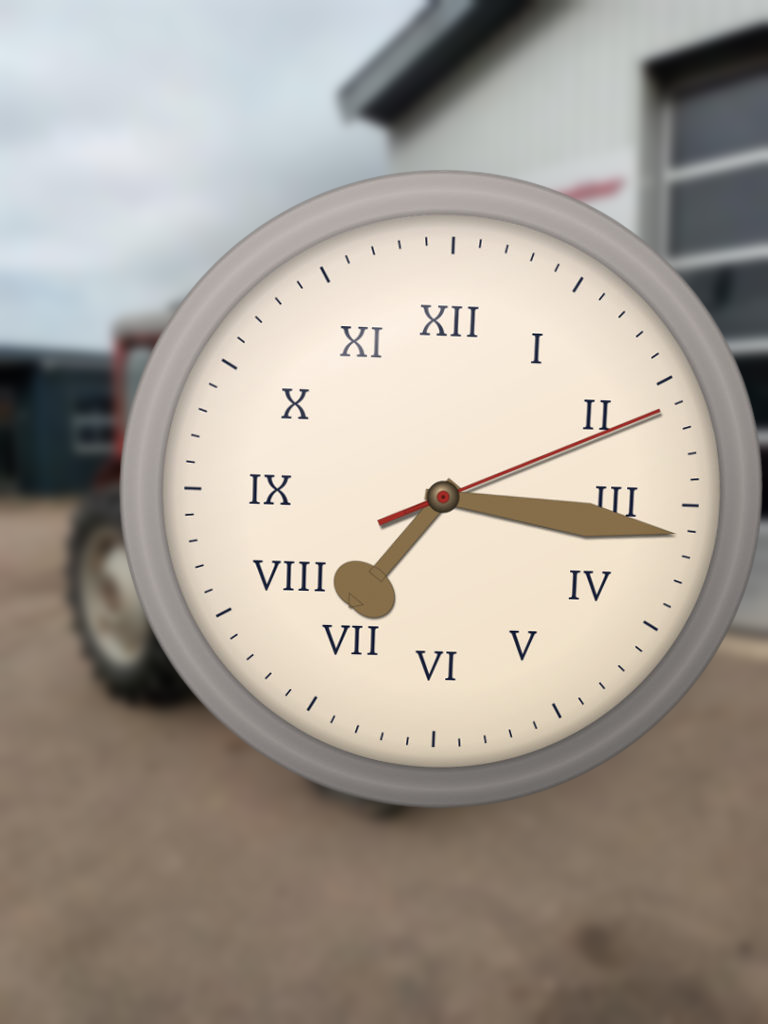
7.16.11
